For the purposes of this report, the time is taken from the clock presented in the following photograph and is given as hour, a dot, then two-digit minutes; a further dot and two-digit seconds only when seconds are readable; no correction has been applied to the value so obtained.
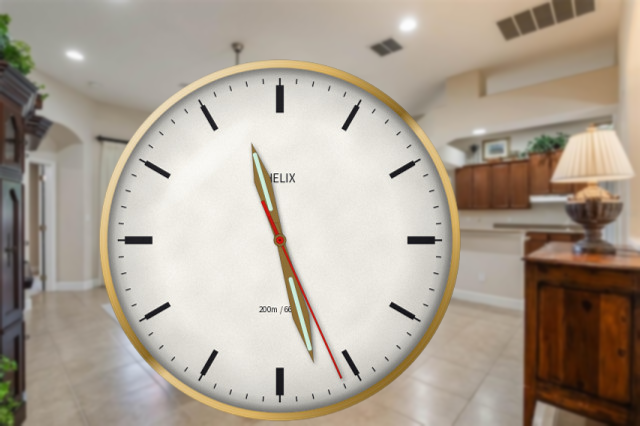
11.27.26
